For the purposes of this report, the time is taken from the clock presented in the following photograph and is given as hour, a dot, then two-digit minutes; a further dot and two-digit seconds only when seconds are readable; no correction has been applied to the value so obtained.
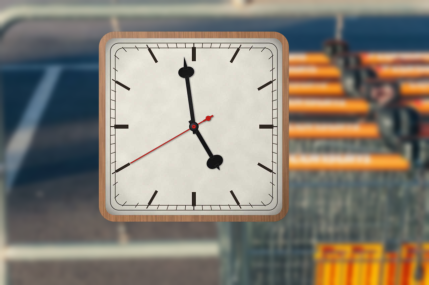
4.58.40
